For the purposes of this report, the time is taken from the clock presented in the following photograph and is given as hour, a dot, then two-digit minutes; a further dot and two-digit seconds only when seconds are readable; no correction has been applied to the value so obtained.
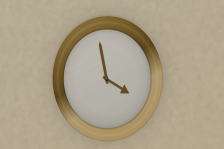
3.58
